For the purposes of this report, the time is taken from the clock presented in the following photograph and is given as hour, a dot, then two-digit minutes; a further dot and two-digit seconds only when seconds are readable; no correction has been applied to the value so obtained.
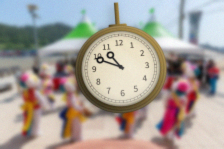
10.49
